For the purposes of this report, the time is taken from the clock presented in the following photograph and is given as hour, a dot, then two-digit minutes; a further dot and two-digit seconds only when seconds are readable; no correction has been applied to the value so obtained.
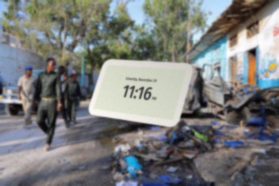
11.16
